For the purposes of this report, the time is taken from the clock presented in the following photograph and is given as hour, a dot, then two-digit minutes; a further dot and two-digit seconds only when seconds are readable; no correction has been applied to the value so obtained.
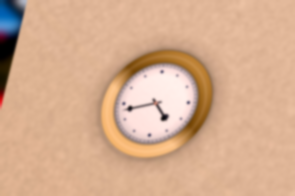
4.43
